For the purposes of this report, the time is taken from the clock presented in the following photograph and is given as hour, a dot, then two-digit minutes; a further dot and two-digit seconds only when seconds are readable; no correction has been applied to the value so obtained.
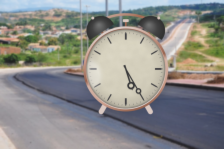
5.25
